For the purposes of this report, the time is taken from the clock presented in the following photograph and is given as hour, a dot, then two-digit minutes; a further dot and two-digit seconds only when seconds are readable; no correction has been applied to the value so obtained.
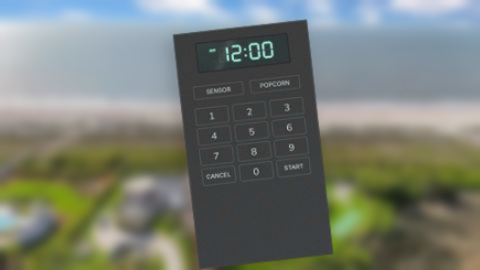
12.00
